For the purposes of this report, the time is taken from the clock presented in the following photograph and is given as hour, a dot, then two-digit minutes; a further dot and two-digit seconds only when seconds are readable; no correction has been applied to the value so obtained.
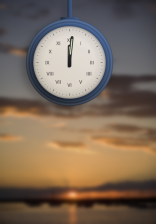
12.01
